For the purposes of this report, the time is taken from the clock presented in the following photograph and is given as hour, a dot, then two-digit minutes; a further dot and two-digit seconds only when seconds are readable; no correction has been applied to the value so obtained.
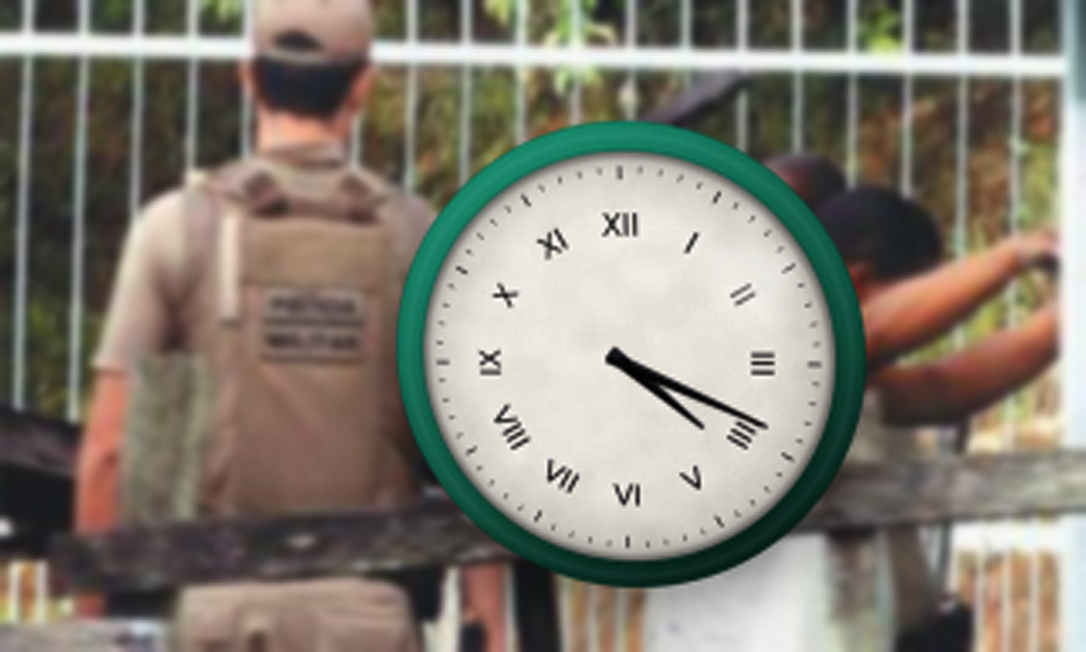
4.19
